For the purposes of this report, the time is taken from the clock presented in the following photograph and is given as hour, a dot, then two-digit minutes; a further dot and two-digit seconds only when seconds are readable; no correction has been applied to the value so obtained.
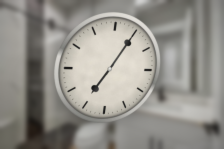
7.05
